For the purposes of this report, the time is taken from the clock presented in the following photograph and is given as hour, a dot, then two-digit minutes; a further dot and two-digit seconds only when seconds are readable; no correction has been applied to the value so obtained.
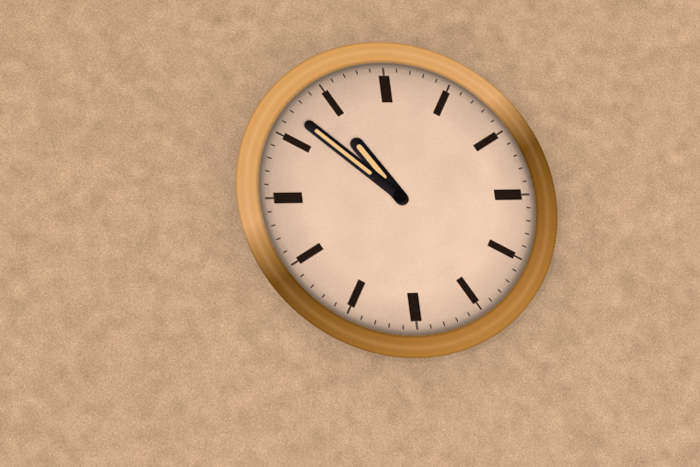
10.52
